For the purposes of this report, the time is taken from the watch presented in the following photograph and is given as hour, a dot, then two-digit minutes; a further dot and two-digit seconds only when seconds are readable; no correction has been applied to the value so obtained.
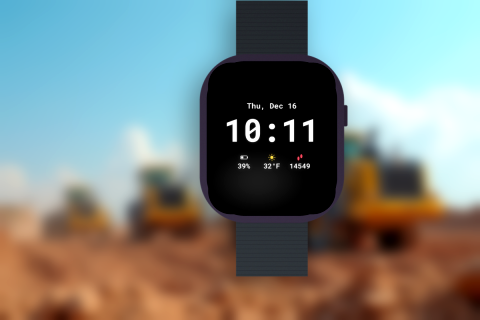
10.11
